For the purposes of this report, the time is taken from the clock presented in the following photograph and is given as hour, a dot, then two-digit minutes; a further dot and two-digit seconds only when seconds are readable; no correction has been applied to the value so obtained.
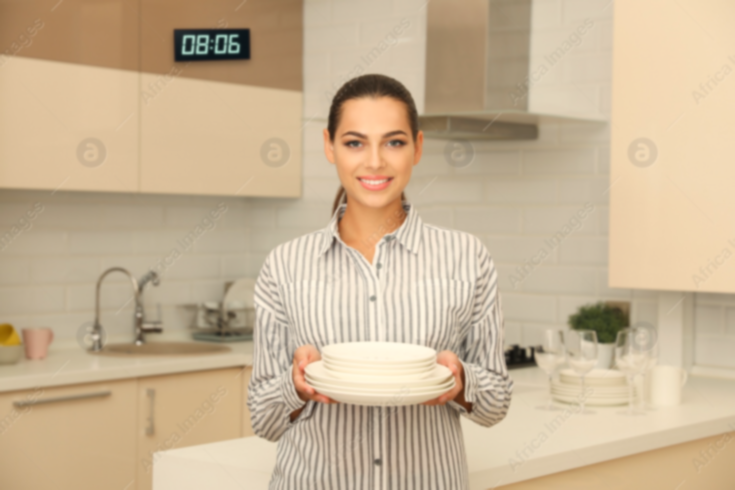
8.06
